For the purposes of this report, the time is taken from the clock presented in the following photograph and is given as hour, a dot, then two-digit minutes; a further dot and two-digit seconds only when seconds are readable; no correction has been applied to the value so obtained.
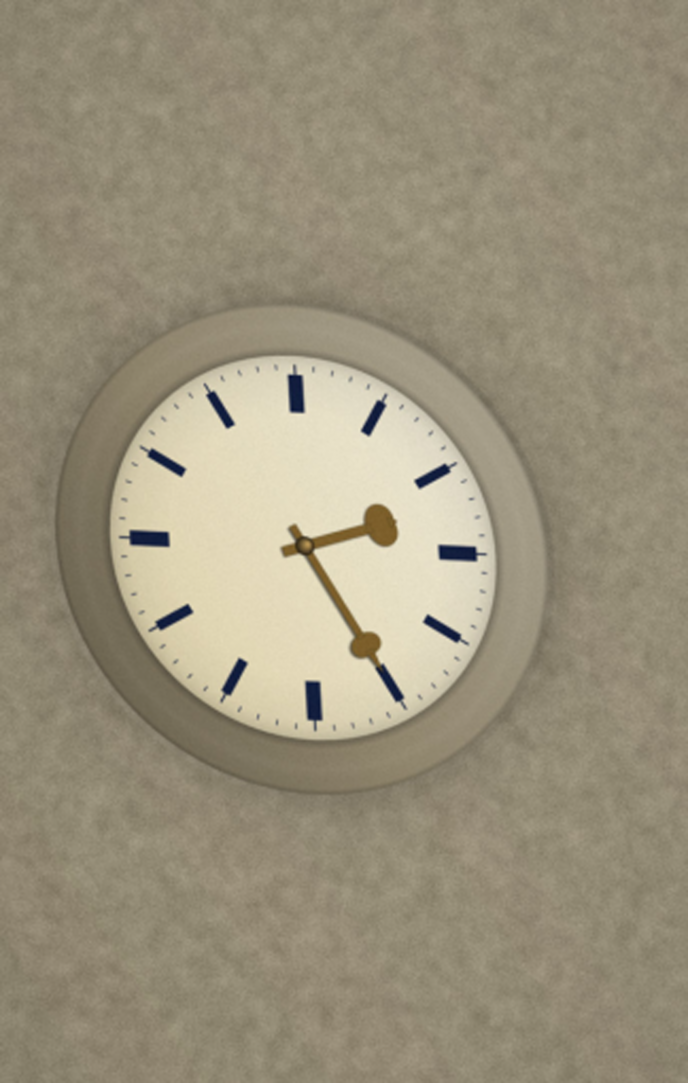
2.25
